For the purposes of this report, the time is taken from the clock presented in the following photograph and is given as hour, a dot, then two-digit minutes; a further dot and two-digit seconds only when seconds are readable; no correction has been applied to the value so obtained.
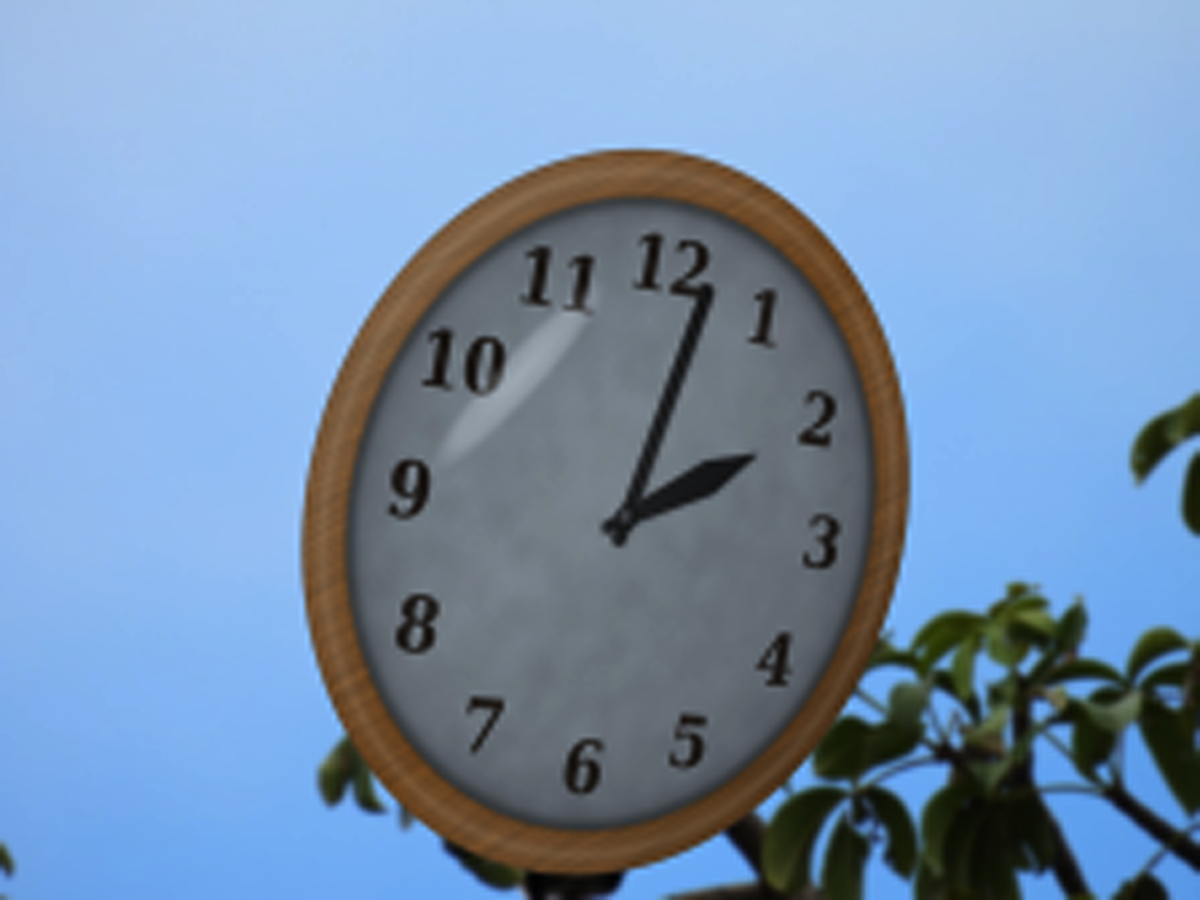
2.02
